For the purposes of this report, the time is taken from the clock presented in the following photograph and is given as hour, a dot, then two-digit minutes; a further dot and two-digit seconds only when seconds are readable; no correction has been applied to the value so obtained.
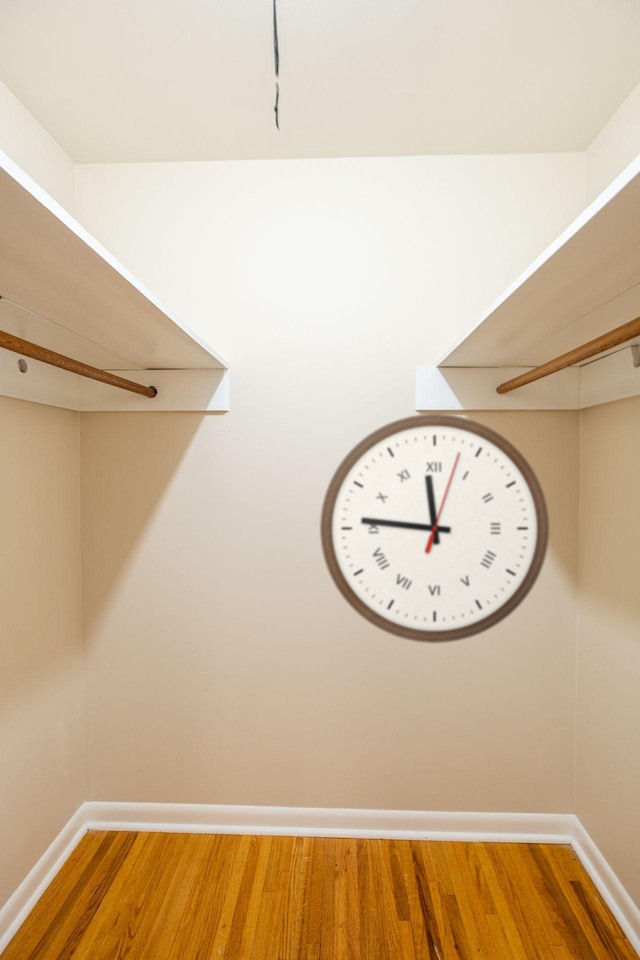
11.46.03
